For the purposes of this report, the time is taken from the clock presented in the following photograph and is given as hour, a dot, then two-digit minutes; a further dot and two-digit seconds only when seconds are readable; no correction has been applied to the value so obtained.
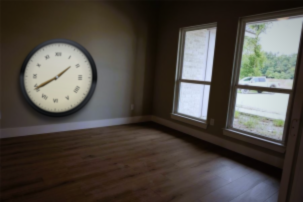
1.40
